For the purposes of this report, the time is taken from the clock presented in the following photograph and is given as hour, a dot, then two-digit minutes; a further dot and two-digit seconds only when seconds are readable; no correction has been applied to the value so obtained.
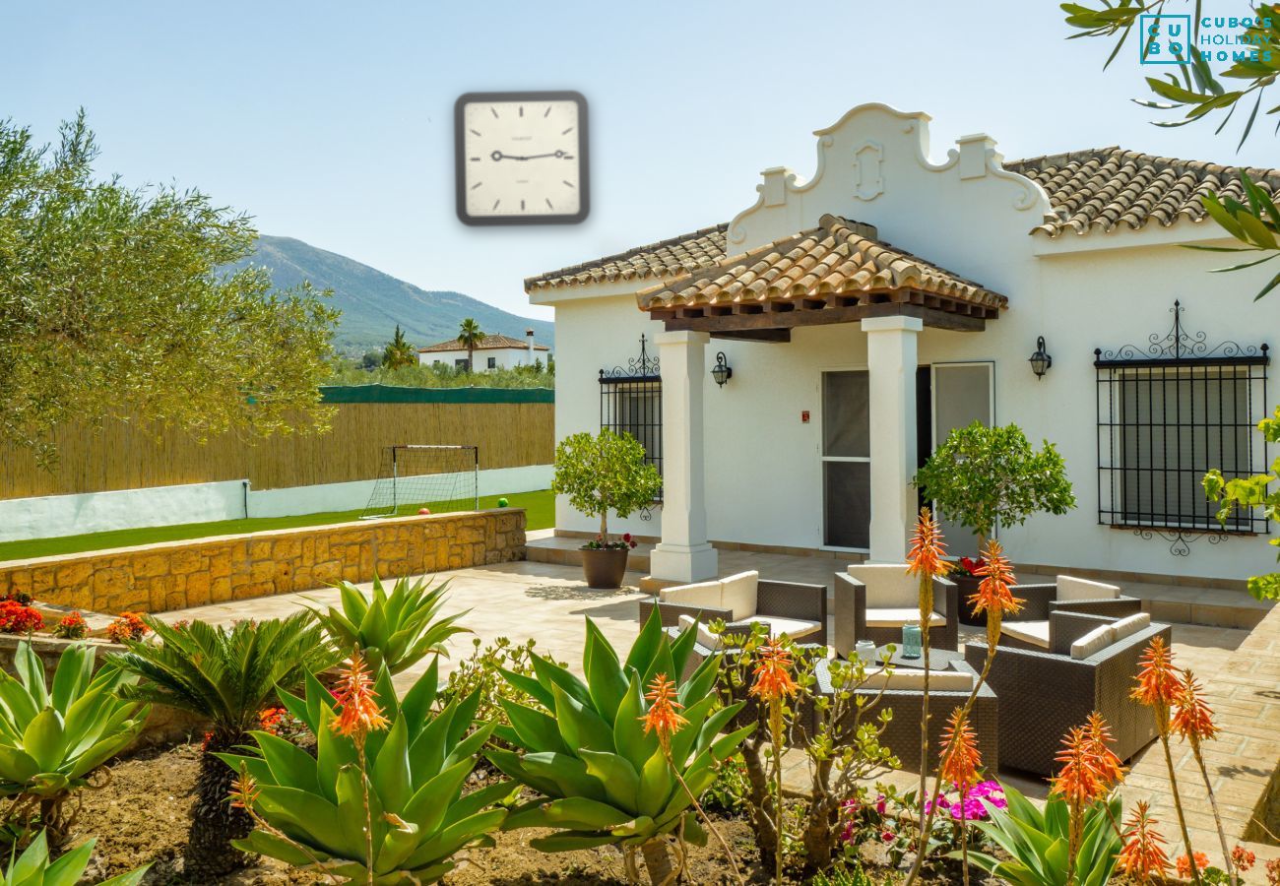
9.14
